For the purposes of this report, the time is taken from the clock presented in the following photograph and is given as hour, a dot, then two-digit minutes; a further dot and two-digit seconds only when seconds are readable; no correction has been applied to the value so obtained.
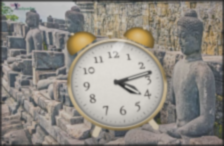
4.13
